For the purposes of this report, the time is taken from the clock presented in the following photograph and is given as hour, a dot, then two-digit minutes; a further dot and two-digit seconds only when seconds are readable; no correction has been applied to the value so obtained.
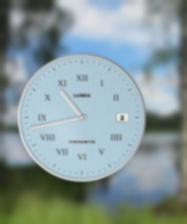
10.43
